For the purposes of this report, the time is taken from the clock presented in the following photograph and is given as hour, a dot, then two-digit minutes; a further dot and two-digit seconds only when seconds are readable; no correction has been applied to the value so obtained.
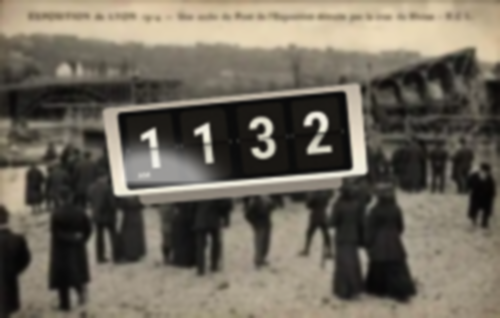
11.32
